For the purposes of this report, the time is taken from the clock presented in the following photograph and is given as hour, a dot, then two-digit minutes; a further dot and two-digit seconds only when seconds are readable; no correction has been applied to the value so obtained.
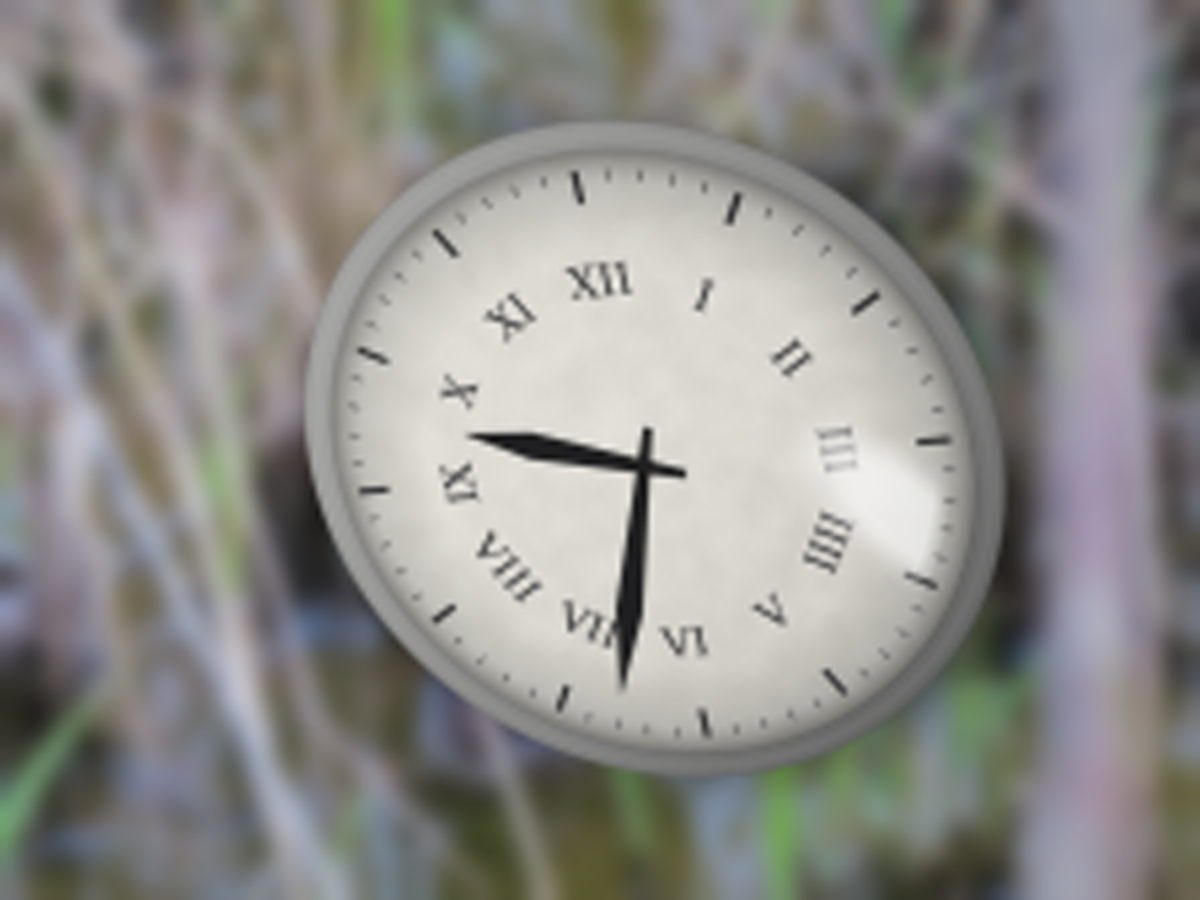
9.33
